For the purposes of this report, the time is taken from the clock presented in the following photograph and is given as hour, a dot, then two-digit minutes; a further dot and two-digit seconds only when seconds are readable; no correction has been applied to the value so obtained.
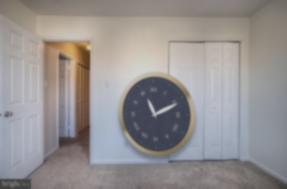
11.11
